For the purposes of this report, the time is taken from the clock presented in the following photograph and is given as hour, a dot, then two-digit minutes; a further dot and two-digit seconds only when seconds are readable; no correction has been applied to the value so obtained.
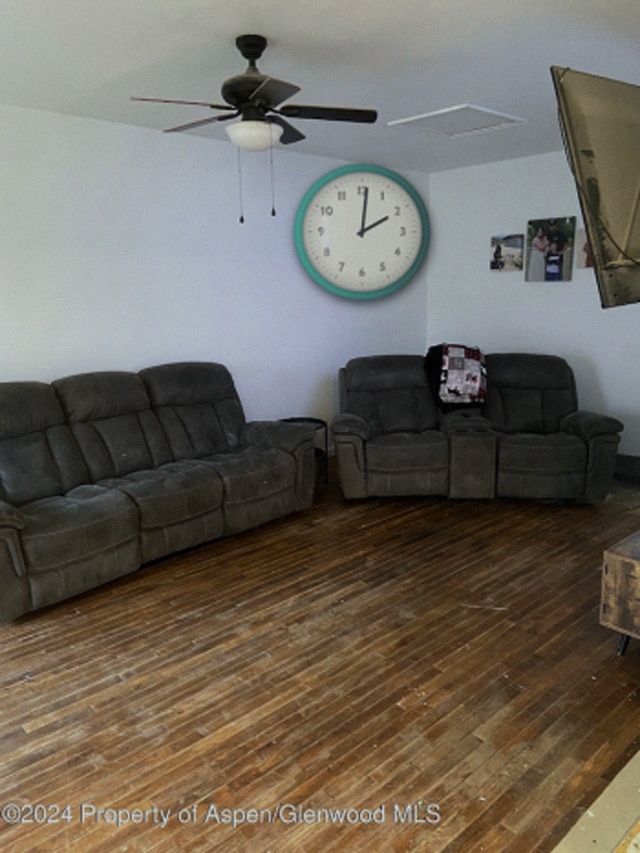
2.01
